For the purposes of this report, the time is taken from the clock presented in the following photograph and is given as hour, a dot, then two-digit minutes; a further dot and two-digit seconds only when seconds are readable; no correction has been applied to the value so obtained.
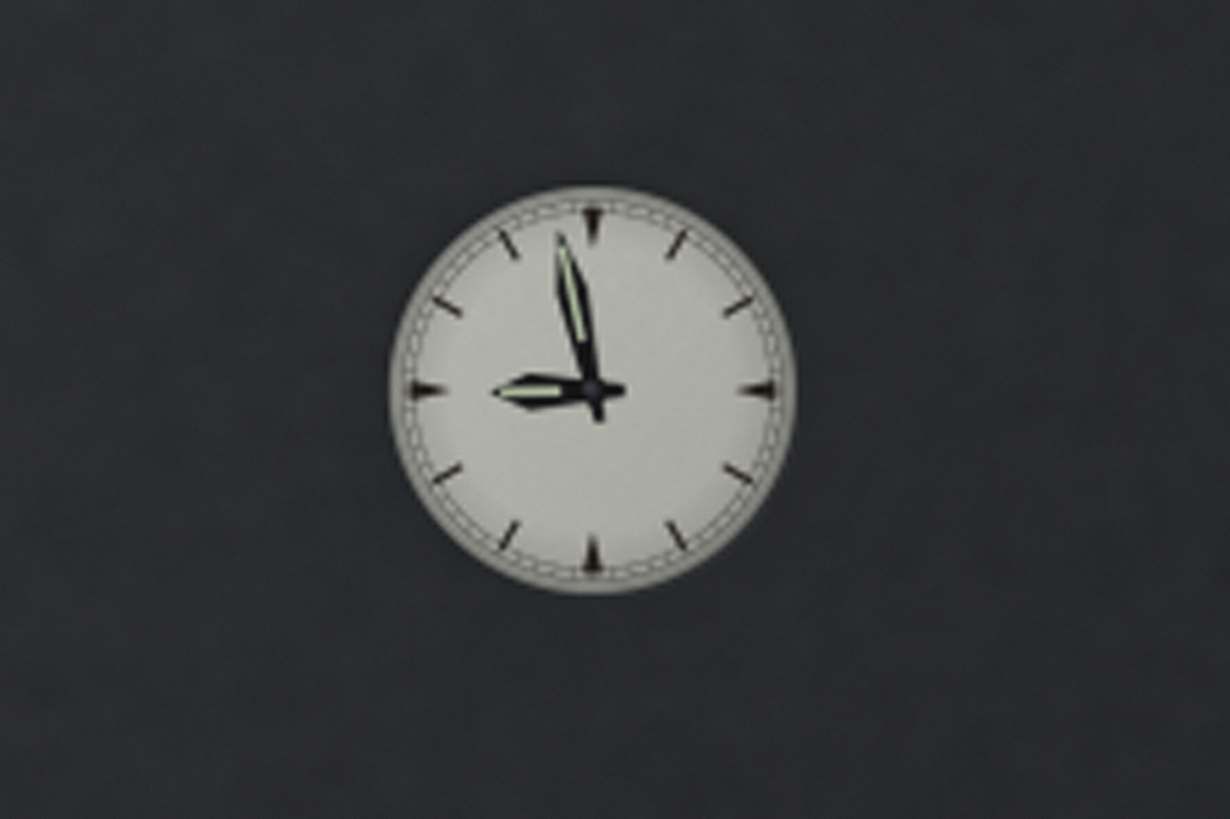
8.58
